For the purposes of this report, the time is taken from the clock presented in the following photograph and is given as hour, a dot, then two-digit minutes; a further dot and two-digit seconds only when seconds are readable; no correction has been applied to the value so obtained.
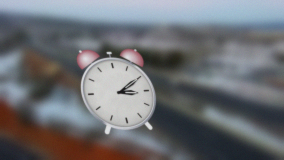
3.10
